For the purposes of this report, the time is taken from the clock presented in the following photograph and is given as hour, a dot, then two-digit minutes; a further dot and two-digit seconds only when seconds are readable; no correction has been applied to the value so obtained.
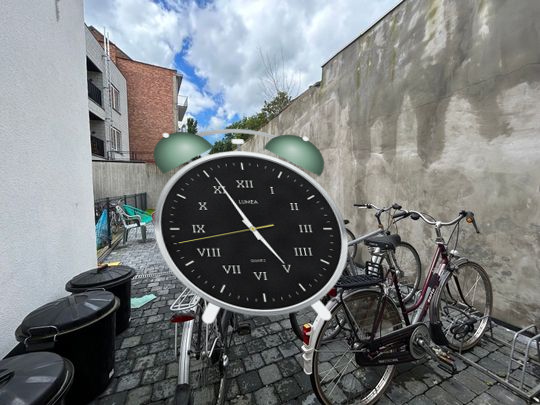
4.55.43
